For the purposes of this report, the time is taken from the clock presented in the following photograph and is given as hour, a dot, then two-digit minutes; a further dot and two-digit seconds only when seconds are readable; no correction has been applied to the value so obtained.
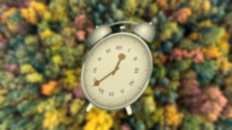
12.39
